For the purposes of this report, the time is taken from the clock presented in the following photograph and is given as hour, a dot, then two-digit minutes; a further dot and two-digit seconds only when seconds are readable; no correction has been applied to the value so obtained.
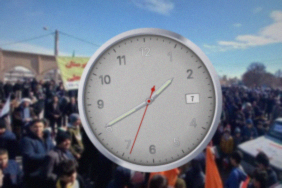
1.40.34
